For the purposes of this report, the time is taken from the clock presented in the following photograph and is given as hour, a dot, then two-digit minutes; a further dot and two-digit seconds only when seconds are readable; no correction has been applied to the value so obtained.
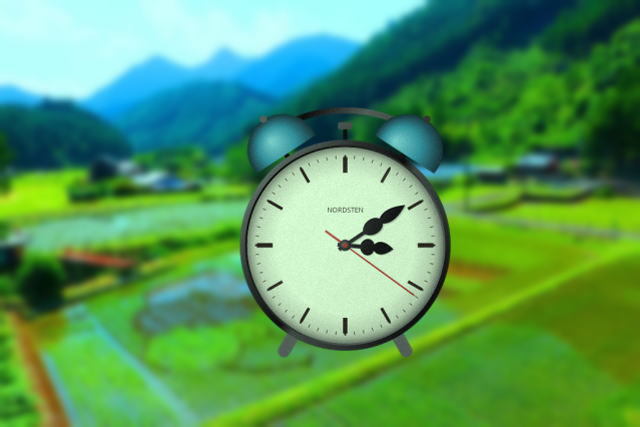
3.09.21
